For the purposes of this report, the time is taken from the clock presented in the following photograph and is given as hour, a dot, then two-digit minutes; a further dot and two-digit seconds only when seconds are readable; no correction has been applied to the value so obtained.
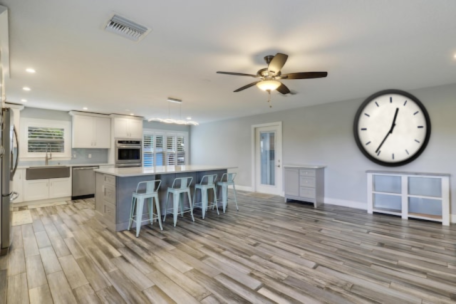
12.36
